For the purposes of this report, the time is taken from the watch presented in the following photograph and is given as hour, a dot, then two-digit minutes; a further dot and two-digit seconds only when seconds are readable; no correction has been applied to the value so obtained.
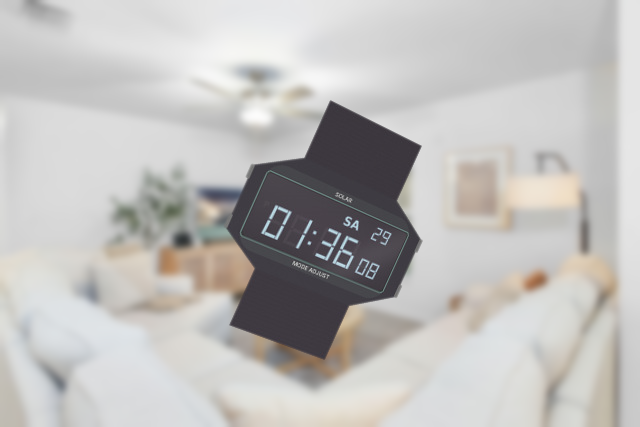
1.36.08
